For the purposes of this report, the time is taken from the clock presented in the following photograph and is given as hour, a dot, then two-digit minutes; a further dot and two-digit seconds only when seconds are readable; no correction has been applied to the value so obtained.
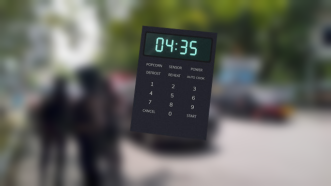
4.35
